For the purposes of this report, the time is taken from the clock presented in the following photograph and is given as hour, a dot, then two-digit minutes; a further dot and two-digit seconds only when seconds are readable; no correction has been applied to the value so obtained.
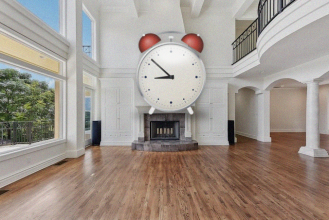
8.52
